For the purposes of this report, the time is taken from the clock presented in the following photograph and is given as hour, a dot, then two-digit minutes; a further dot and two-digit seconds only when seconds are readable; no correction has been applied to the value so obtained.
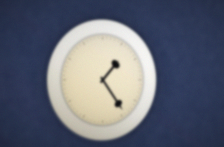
1.24
